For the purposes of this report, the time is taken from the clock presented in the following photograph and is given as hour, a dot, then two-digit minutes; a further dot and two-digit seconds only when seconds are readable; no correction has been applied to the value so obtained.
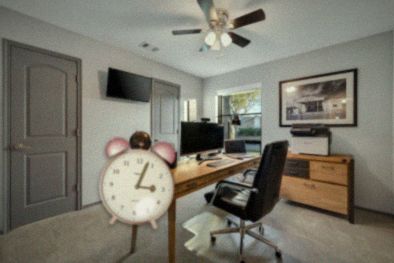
3.03
